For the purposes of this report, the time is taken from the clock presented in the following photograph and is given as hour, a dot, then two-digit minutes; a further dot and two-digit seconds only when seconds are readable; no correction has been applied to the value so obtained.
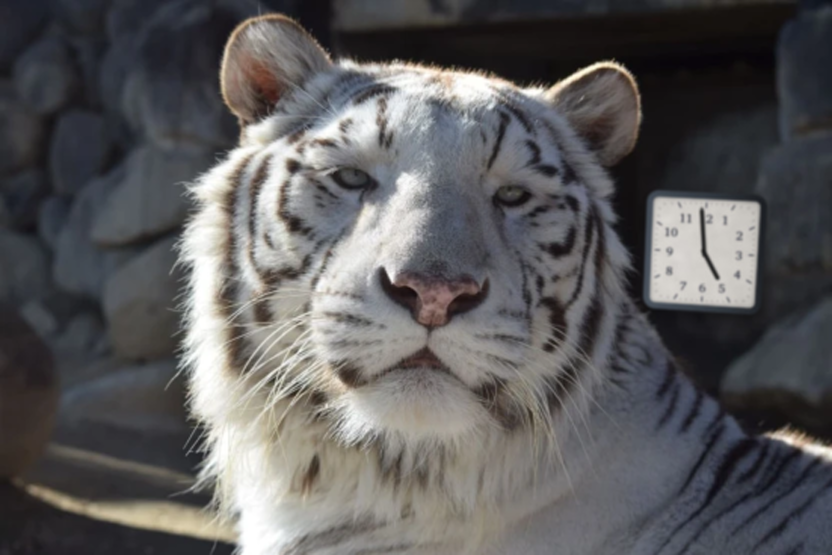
4.59
